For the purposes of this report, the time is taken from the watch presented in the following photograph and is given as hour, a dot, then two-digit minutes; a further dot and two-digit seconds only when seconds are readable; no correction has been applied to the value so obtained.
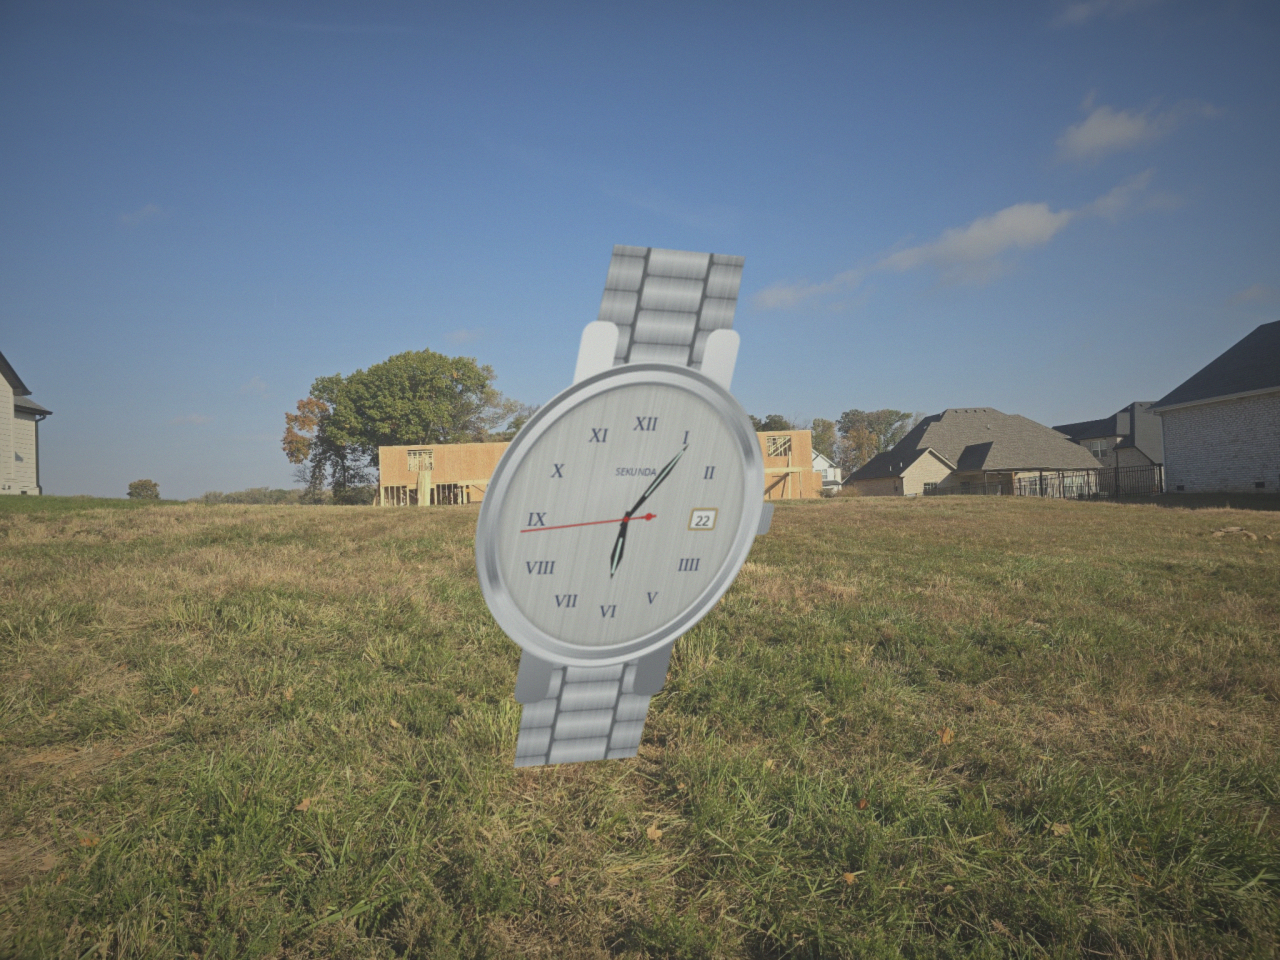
6.05.44
